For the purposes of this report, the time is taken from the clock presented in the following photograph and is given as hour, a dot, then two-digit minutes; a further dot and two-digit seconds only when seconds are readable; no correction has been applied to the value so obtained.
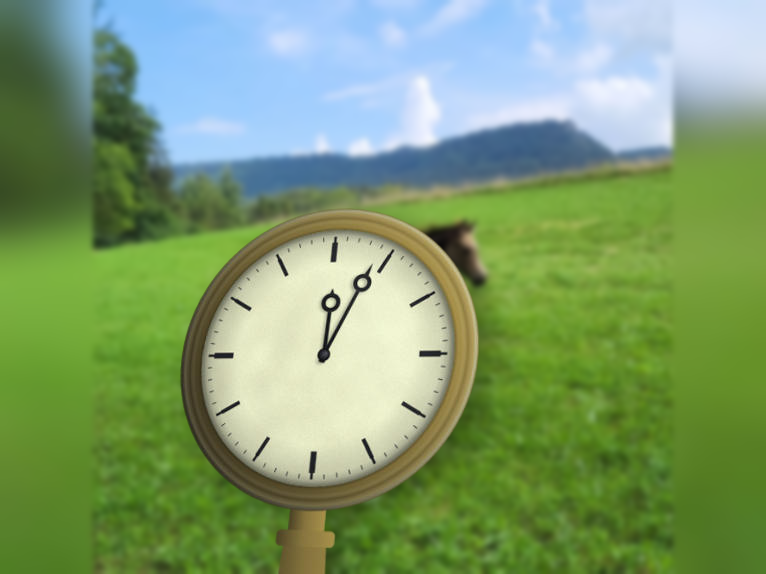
12.04
